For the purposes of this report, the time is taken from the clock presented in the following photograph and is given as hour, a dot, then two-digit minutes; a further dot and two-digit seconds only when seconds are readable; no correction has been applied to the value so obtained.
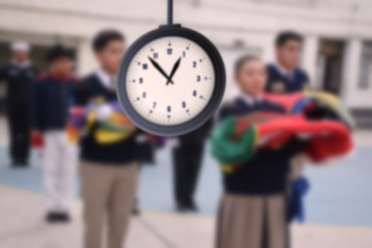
12.53
